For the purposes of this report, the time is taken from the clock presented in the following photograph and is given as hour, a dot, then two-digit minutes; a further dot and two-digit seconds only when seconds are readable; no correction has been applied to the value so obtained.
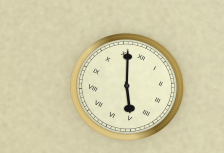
4.56
